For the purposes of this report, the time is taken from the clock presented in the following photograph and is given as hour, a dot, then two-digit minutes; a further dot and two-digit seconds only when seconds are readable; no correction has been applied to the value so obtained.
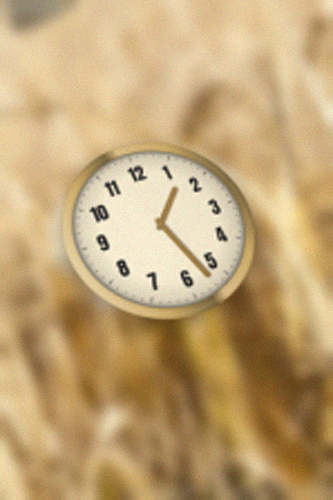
1.27
